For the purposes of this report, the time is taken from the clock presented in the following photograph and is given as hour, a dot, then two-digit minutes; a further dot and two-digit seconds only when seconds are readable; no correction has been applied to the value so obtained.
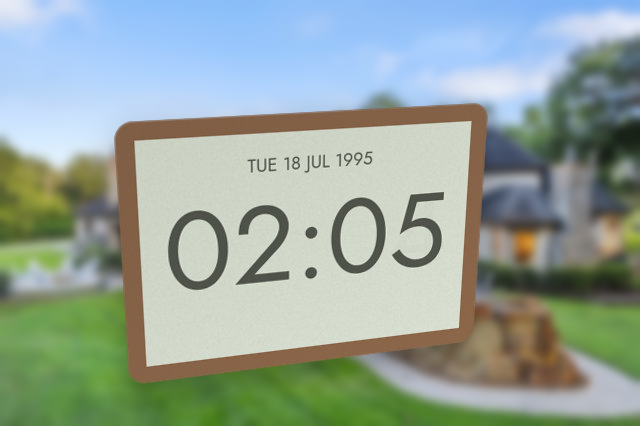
2.05
